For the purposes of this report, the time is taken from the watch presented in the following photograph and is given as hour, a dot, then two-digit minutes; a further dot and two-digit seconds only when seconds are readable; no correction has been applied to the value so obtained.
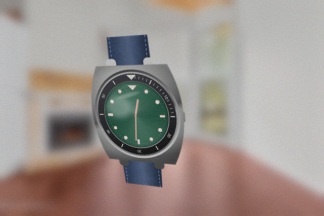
12.31
